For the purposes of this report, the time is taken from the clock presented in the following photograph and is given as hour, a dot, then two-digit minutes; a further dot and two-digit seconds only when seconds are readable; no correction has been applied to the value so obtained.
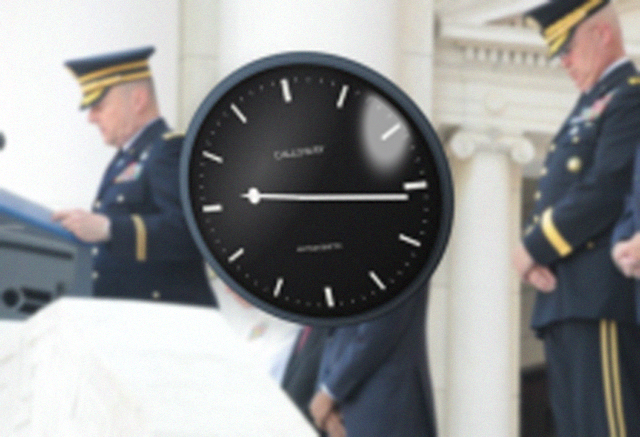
9.16
